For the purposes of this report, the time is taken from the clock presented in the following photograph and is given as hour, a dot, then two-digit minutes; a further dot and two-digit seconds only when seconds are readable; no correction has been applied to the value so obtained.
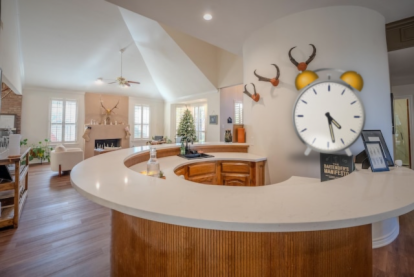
4.28
